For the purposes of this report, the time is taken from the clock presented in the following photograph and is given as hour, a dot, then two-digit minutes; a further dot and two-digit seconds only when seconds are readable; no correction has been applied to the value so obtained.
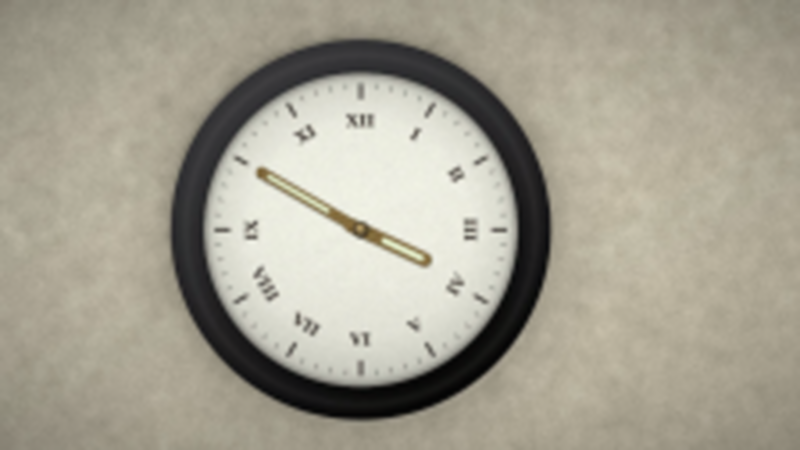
3.50
